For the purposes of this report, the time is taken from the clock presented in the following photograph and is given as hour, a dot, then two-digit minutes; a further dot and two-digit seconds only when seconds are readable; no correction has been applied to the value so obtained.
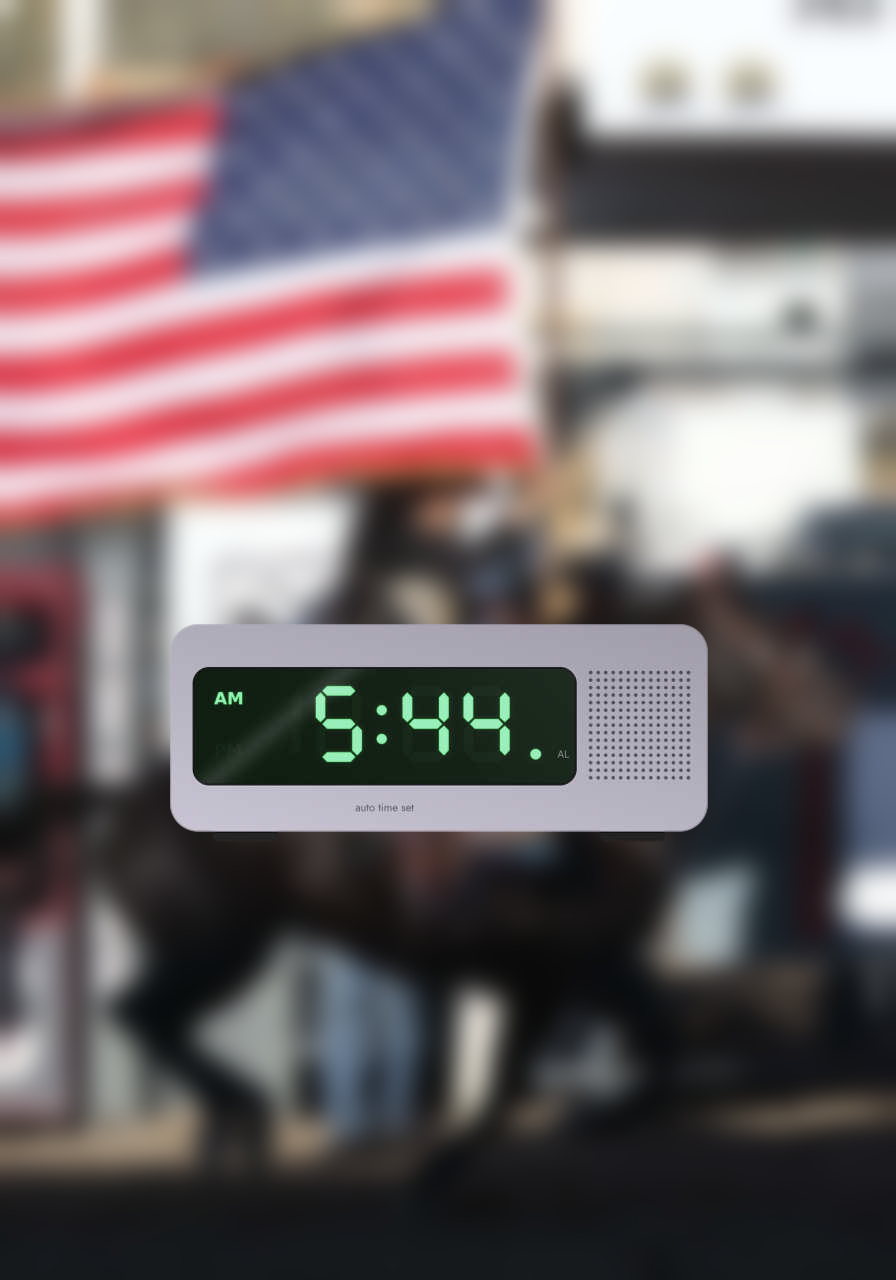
5.44
